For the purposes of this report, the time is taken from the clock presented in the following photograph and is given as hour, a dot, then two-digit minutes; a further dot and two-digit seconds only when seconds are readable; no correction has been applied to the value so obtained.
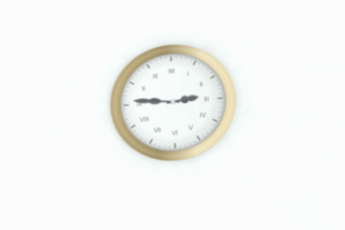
2.46
